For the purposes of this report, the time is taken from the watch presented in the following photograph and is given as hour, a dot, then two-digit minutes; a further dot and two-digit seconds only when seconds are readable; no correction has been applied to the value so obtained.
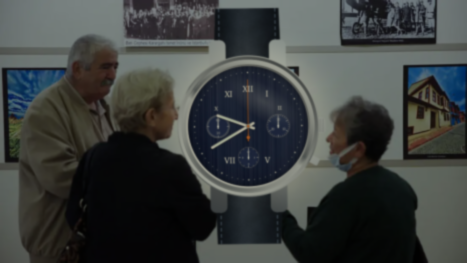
9.40
